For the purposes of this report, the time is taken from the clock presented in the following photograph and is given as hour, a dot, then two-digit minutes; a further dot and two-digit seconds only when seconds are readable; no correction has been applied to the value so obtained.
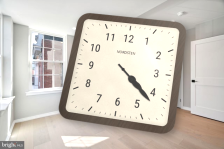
4.22
